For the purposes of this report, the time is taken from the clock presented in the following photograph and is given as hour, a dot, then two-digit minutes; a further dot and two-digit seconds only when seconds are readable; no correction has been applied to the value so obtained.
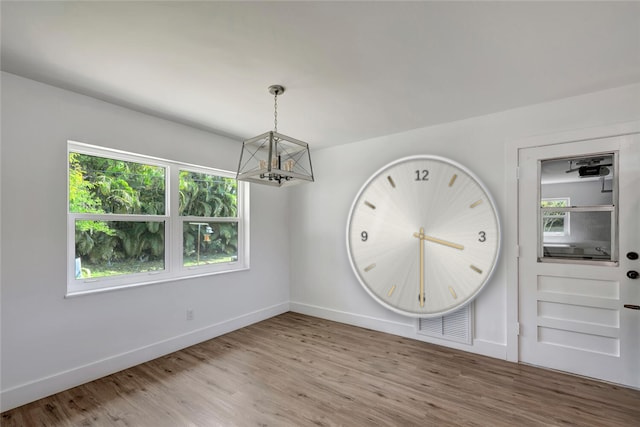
3.30
